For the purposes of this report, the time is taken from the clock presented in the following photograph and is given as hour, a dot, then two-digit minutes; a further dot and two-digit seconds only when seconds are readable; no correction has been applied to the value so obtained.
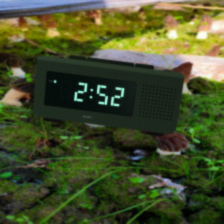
2.52
